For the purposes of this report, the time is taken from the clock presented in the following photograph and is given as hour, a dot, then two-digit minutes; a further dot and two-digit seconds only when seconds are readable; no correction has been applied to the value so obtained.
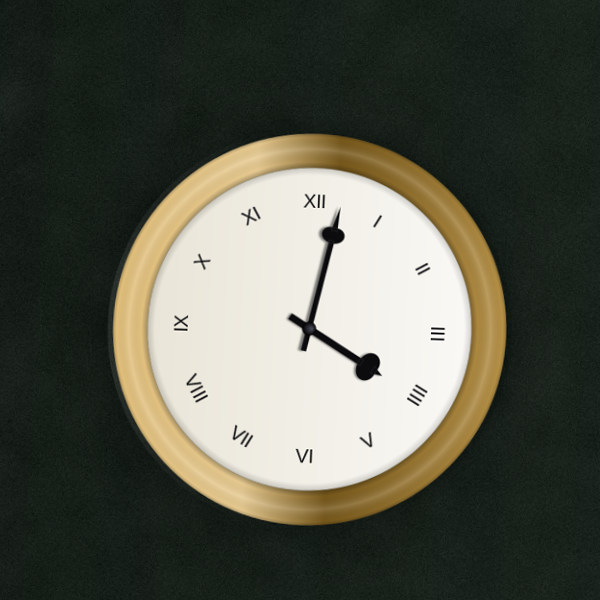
4.02
